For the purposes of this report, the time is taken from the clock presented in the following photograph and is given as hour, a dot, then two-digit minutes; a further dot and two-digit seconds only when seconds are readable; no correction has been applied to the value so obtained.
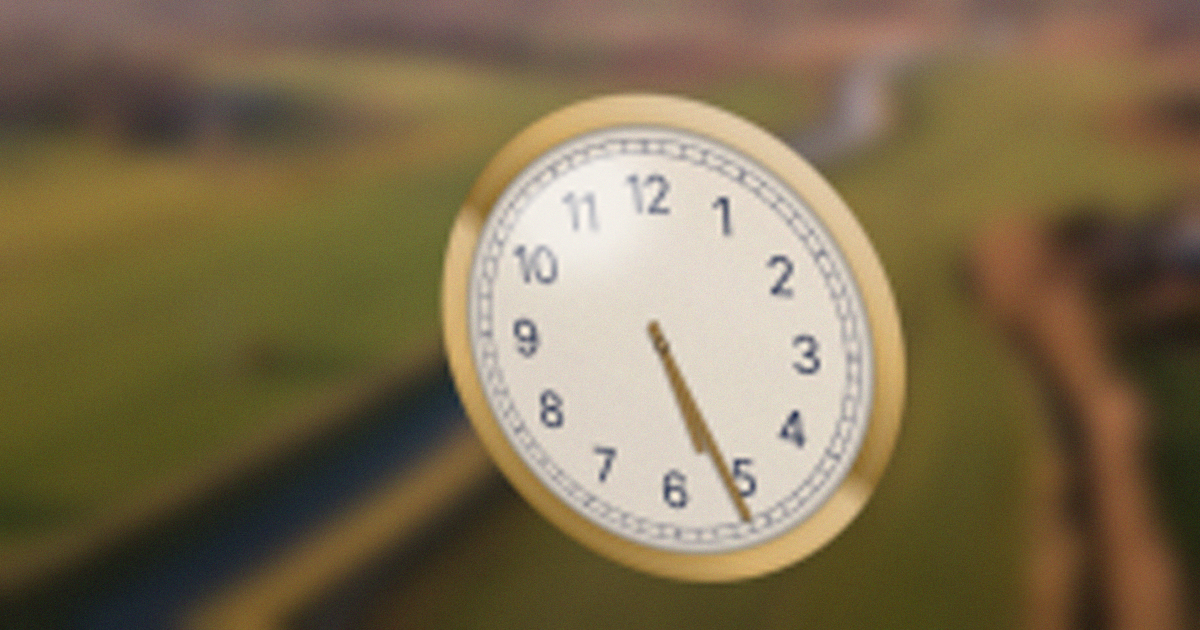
5.26
